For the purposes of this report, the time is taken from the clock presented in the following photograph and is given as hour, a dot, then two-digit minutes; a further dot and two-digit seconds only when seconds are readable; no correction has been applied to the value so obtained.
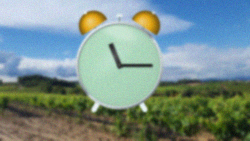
11.15
